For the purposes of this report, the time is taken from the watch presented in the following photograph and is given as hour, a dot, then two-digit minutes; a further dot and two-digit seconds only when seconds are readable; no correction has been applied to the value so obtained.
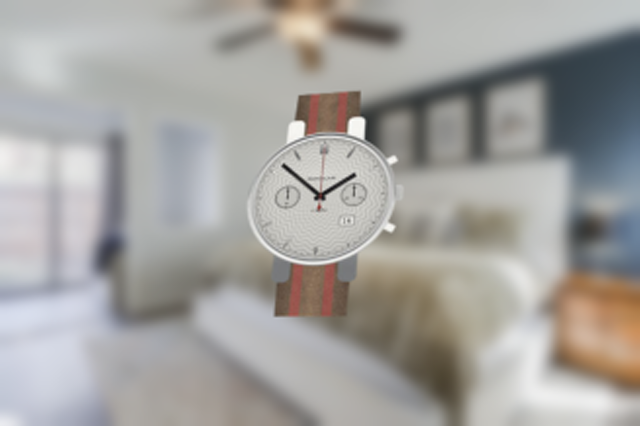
1.52
